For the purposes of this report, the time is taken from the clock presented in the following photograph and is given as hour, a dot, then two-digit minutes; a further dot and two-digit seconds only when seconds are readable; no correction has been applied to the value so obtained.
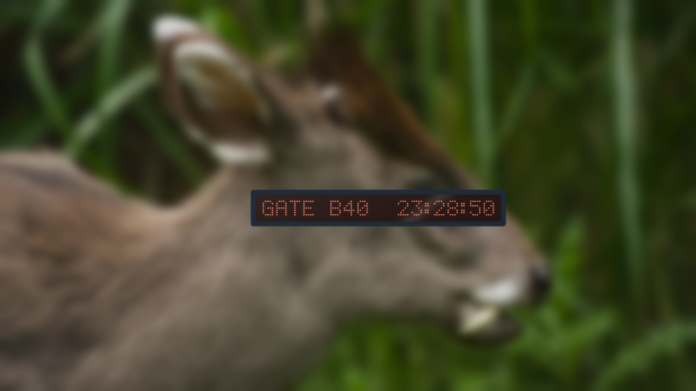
23.28.50
